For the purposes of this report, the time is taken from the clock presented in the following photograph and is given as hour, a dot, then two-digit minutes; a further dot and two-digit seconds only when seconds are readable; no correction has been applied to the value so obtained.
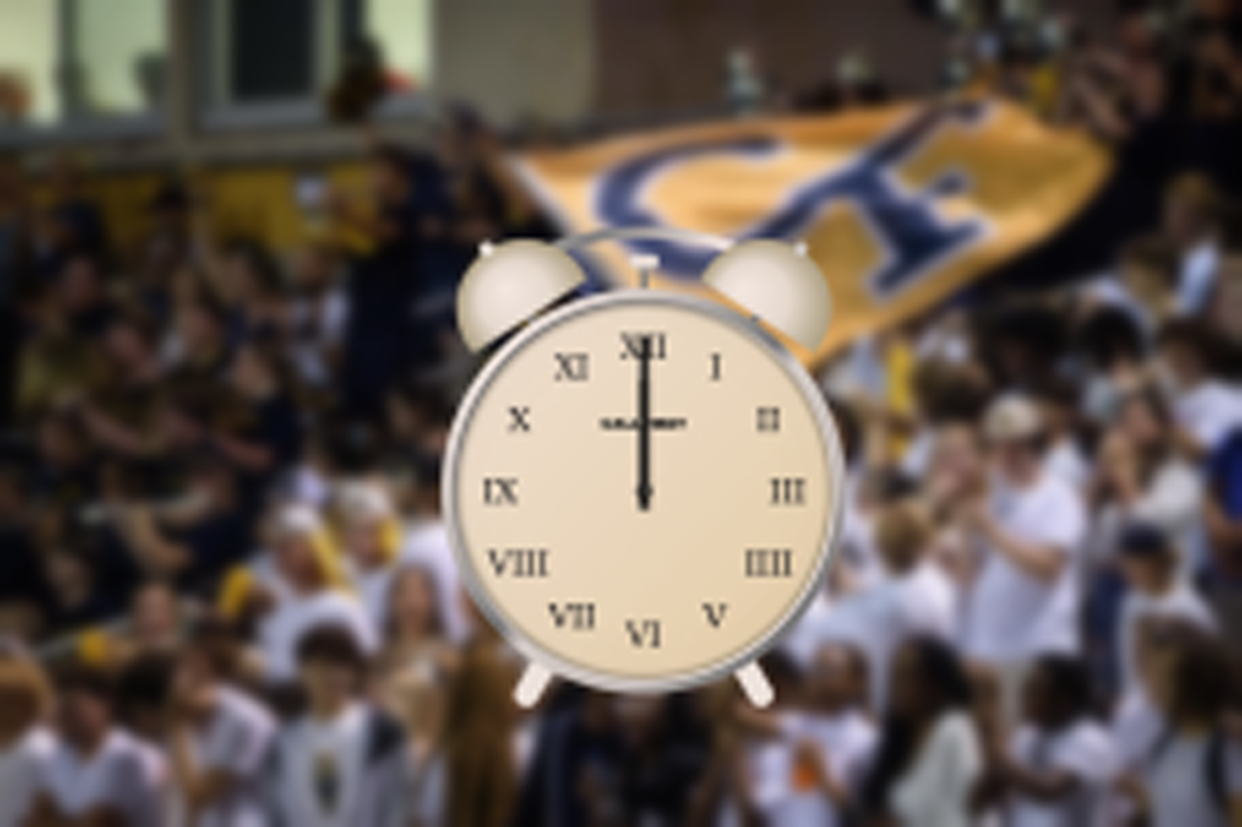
12.00
